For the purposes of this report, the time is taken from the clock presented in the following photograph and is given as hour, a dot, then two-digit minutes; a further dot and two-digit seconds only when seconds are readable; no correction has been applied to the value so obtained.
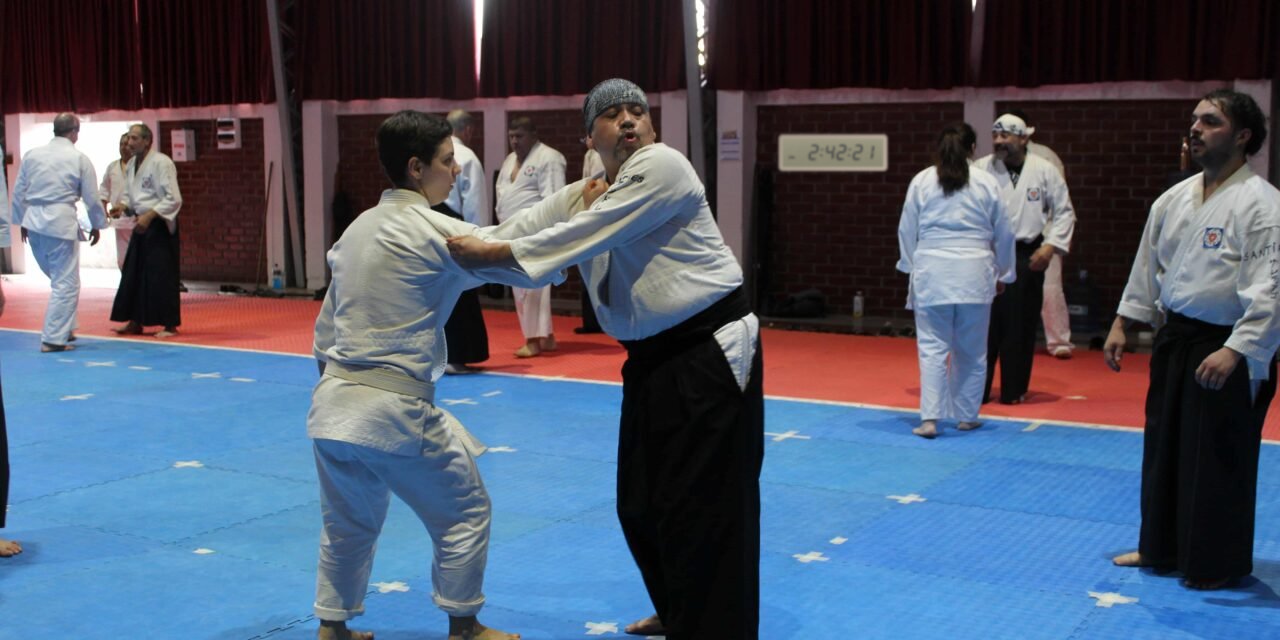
2.42.21
